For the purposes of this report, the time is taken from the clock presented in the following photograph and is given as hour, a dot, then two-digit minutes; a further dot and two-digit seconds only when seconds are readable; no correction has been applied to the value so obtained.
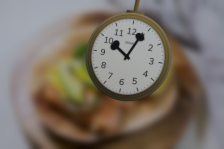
10.04
